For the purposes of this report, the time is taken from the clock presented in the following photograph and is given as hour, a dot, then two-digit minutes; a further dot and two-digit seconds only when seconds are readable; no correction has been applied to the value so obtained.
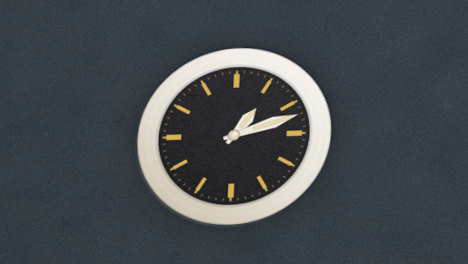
1.12
